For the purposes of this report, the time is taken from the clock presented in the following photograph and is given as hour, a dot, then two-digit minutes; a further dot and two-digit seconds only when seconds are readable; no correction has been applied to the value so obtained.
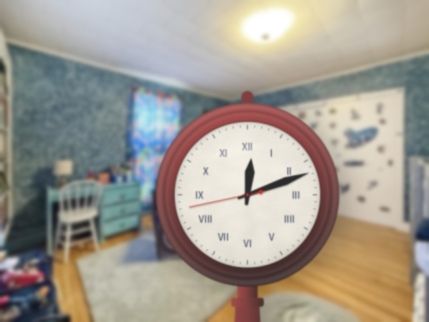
12.11.43
